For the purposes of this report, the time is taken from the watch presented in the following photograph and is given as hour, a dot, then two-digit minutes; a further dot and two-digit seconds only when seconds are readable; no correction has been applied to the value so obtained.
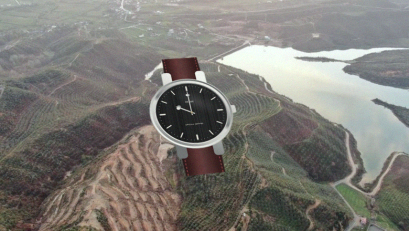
10.00
